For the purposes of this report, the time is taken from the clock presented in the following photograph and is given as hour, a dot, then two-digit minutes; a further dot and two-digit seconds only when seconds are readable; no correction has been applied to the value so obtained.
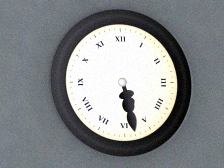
5.28
